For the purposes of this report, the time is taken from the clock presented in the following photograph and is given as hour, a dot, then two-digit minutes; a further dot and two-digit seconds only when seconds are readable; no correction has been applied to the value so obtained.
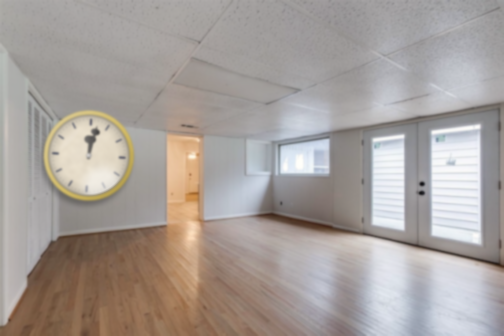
12.02
